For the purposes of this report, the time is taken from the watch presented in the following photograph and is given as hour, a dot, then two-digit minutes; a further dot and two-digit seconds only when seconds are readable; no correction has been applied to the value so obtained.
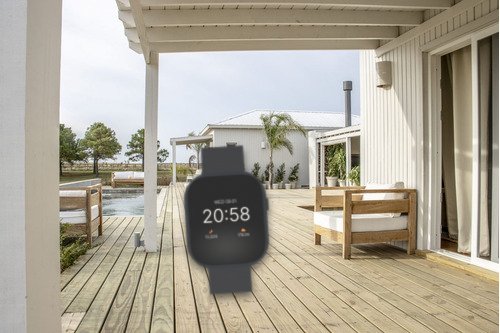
20.58
